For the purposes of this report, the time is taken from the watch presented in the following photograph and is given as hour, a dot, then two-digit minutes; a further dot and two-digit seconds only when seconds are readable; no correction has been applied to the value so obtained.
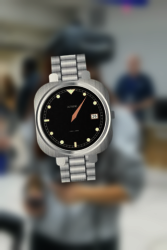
1.06
